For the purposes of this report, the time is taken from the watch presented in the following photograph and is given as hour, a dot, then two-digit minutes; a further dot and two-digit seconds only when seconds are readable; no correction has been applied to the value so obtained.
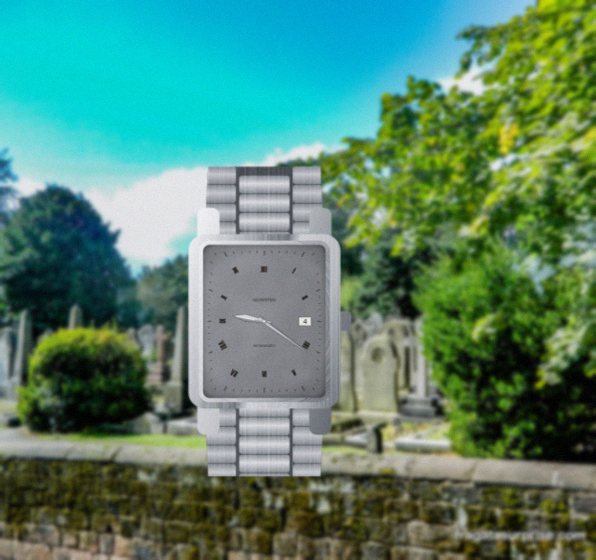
9.21
